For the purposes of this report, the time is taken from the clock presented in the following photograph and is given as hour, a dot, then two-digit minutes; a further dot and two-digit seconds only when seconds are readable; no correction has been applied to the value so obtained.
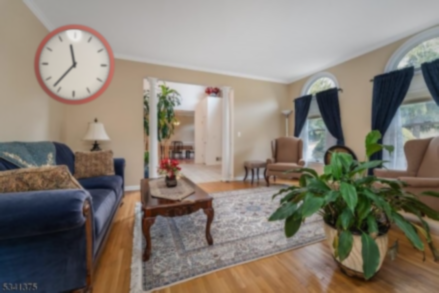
11.37
